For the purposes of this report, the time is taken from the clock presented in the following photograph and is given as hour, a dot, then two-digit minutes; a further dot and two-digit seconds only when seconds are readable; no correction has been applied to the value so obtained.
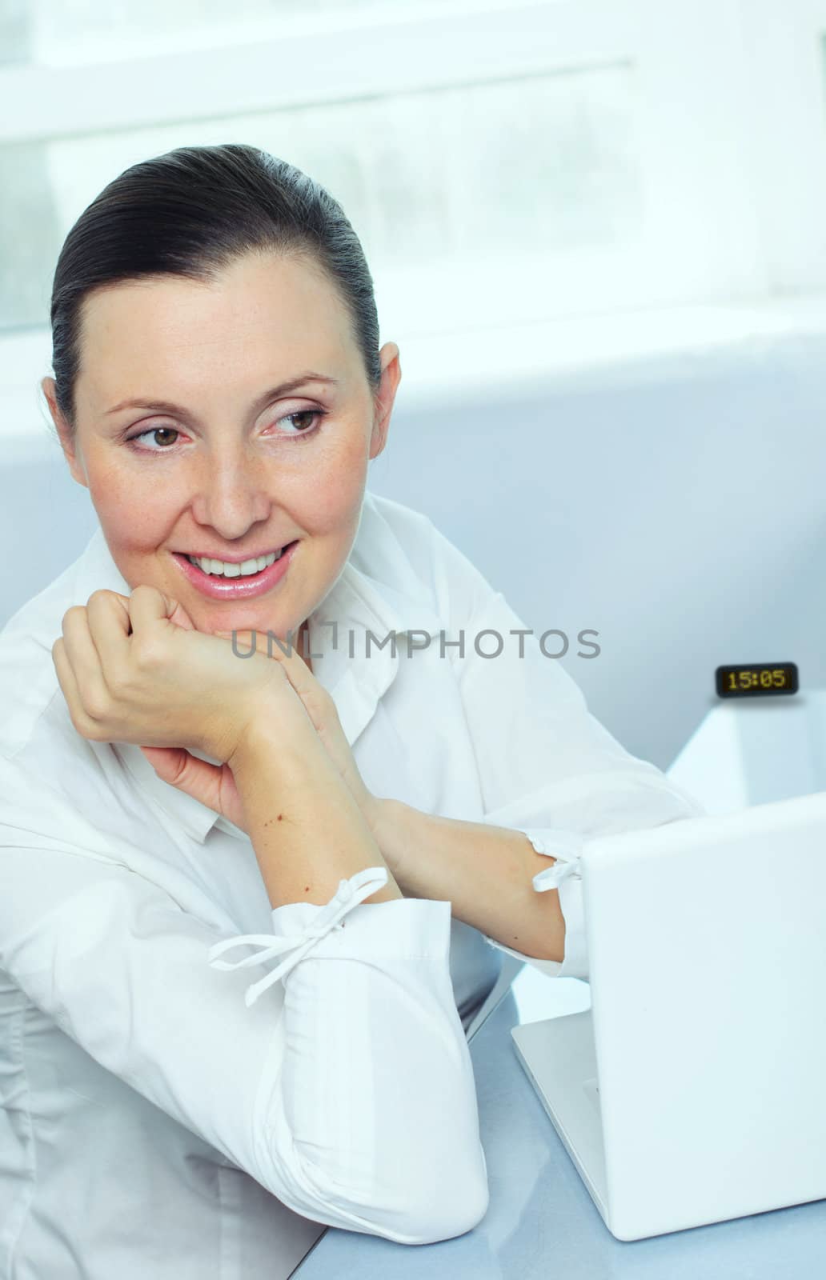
15.05
